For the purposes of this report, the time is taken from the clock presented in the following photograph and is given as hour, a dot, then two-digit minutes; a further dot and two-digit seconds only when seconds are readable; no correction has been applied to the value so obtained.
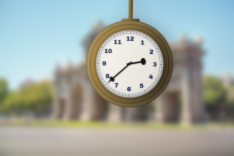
2.38
